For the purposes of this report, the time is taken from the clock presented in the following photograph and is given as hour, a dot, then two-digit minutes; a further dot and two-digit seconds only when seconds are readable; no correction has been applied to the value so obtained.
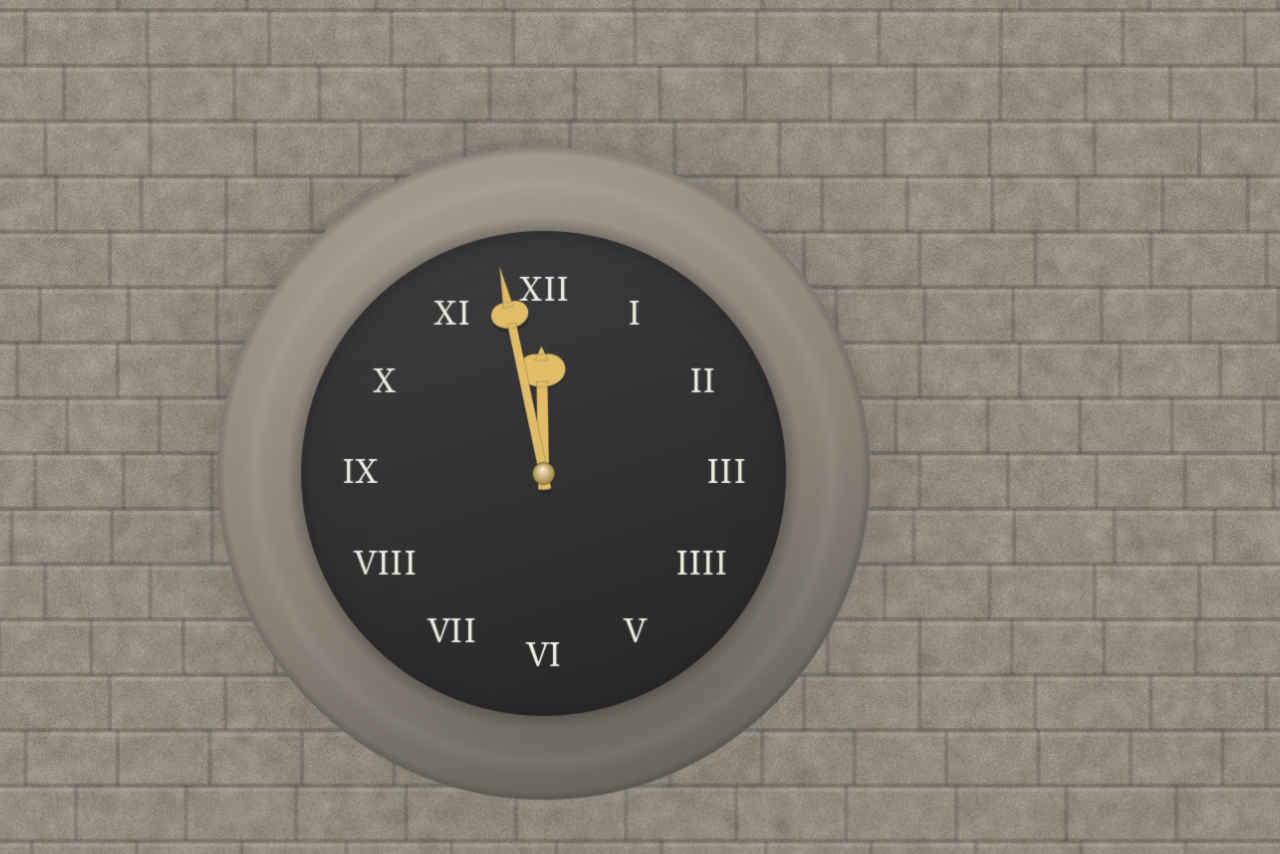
11.58
